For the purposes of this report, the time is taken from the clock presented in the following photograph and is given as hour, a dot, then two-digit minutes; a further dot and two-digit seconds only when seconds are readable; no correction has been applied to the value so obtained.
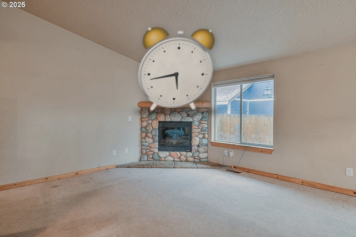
5.43
